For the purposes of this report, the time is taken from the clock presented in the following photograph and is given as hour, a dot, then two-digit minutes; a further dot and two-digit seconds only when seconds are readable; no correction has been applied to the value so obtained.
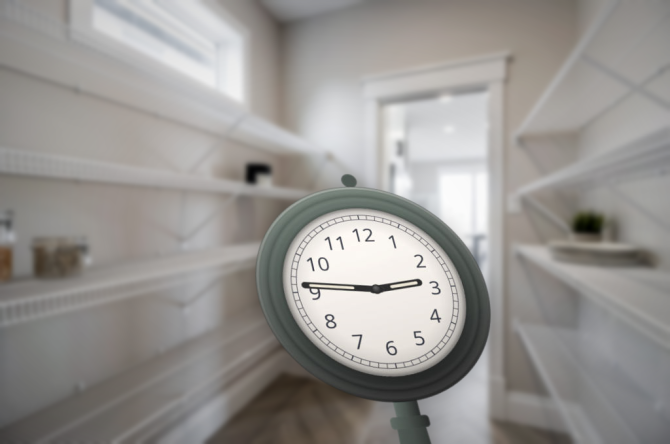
2.46
